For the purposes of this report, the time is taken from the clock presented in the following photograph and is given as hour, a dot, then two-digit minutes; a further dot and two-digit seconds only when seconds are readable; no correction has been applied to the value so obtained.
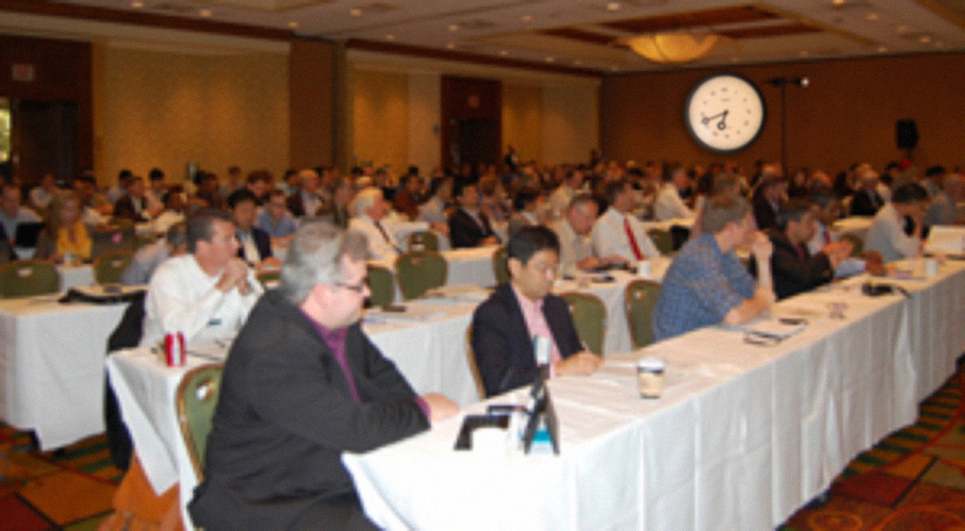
6.42
